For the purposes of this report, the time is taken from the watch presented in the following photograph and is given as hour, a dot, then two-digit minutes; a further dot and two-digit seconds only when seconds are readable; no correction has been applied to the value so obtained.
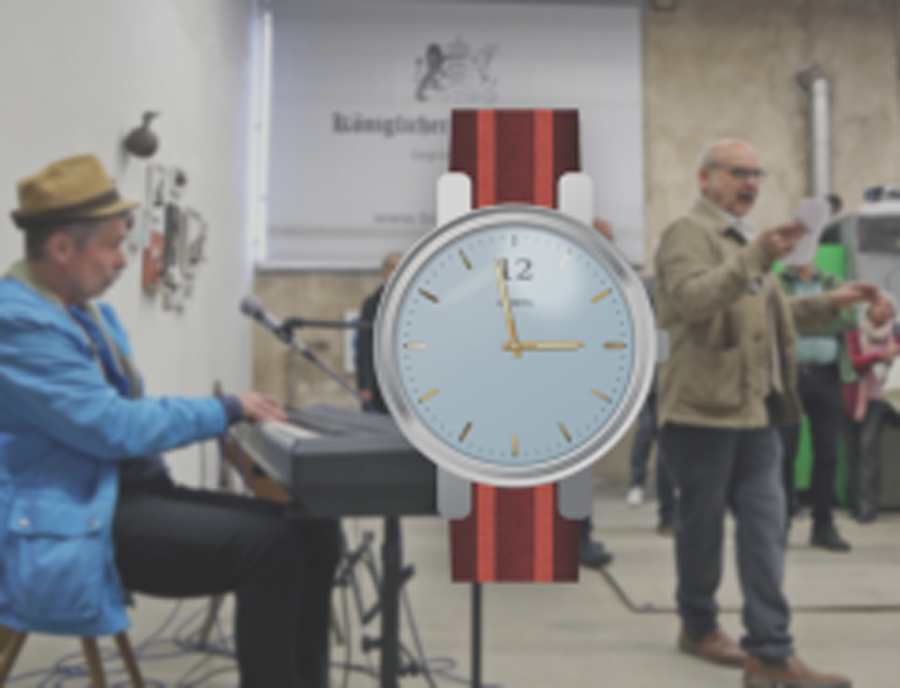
2.58
